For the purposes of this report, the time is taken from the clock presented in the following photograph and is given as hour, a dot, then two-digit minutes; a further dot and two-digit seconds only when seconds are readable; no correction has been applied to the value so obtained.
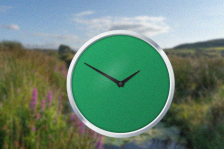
1.50
